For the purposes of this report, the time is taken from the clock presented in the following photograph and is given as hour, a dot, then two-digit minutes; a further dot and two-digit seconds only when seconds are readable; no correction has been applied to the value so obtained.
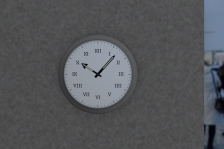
10.07
